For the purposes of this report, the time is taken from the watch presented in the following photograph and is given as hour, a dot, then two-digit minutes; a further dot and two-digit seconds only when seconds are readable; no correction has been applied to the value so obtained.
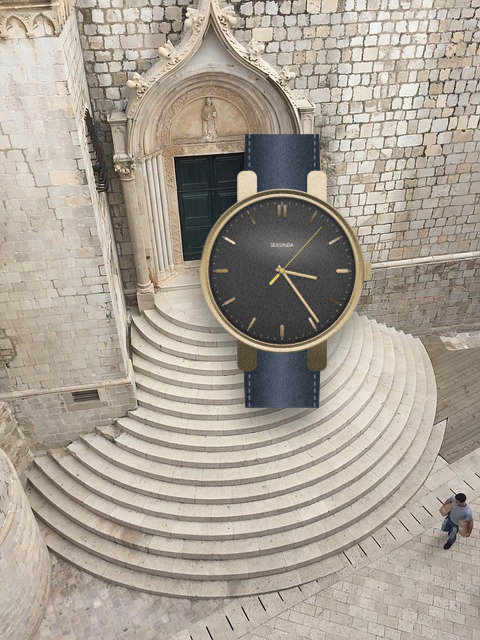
3.24.07
